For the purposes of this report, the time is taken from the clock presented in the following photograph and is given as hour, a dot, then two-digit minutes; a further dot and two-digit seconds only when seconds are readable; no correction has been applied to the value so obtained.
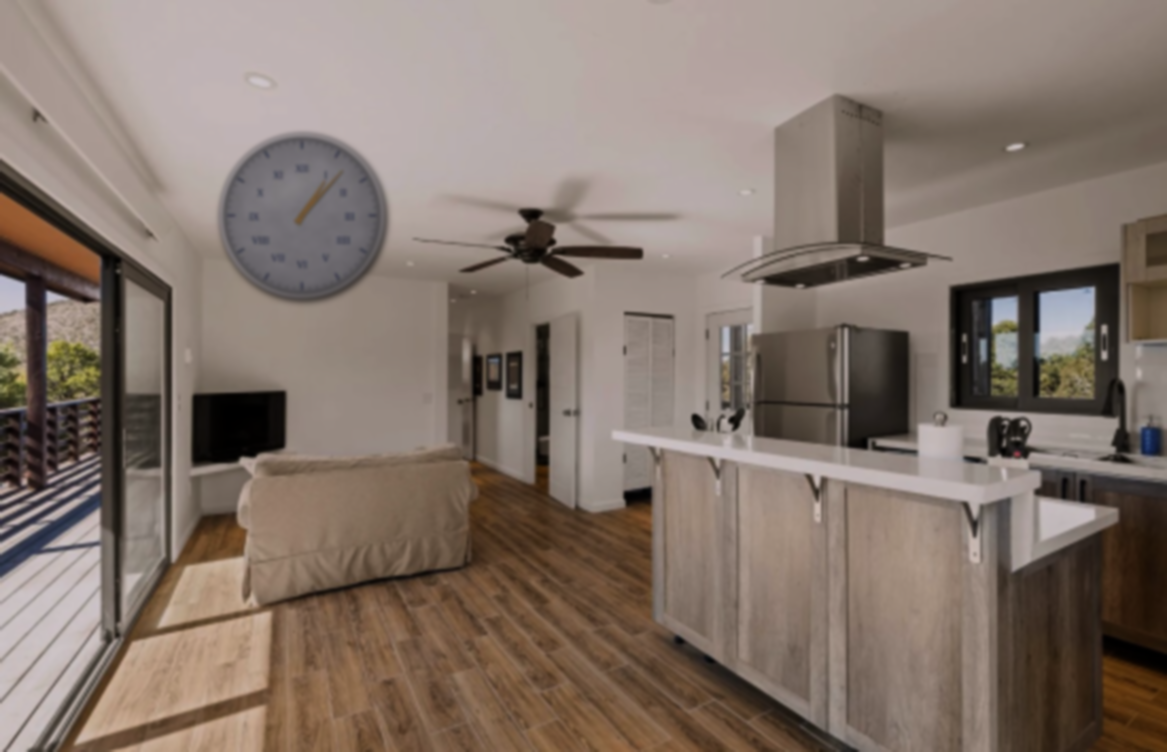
1.07
